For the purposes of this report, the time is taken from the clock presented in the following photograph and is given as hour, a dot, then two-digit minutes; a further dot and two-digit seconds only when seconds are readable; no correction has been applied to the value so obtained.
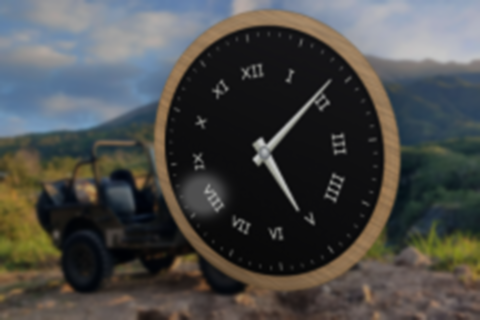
5.09
